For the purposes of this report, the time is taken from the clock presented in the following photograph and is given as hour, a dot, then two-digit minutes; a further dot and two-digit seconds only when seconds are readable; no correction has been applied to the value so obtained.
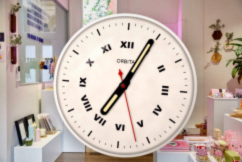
7.04.27
